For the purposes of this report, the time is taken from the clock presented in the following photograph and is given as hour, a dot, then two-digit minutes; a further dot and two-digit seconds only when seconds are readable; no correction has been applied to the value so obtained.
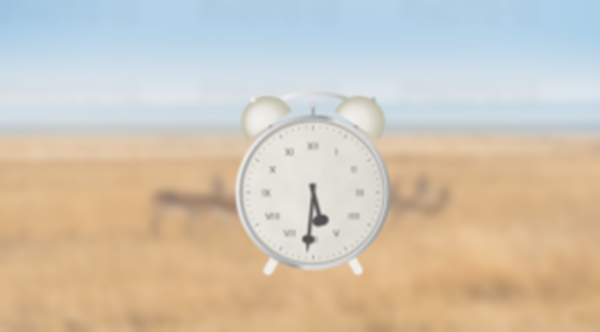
5.31
